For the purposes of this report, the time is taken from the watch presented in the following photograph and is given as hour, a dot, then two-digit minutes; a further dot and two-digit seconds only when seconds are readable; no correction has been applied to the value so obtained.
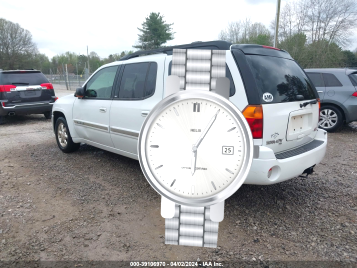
6.05
